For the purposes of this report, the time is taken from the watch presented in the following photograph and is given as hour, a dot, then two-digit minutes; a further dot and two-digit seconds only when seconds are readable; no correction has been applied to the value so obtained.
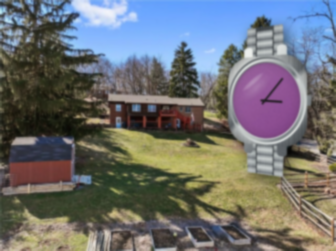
3.07
